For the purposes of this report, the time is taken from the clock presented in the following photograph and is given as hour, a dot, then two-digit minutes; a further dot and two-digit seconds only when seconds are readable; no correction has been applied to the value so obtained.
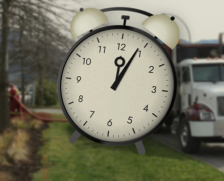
12.04
